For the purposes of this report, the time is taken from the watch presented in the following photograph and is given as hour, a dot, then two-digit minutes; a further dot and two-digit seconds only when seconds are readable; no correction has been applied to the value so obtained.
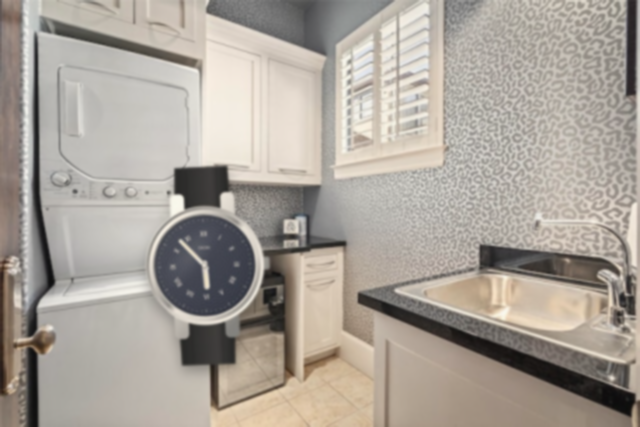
5.53
